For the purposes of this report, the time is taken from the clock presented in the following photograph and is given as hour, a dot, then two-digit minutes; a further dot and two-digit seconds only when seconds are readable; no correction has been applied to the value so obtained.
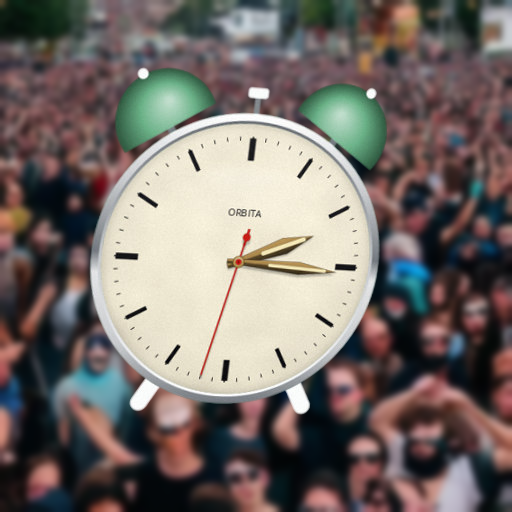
2.15.32
